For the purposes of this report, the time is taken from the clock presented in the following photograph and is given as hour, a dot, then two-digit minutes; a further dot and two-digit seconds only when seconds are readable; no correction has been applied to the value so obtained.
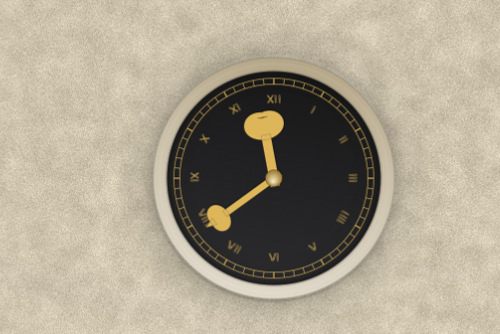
11.39
